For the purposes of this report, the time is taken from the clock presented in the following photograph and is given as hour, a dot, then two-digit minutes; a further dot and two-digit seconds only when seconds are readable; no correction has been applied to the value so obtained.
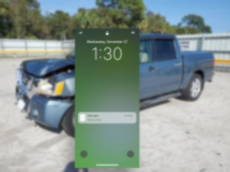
1.30
